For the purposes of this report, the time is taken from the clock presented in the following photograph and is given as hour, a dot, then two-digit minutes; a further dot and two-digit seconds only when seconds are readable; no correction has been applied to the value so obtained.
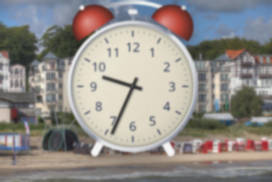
9.34
